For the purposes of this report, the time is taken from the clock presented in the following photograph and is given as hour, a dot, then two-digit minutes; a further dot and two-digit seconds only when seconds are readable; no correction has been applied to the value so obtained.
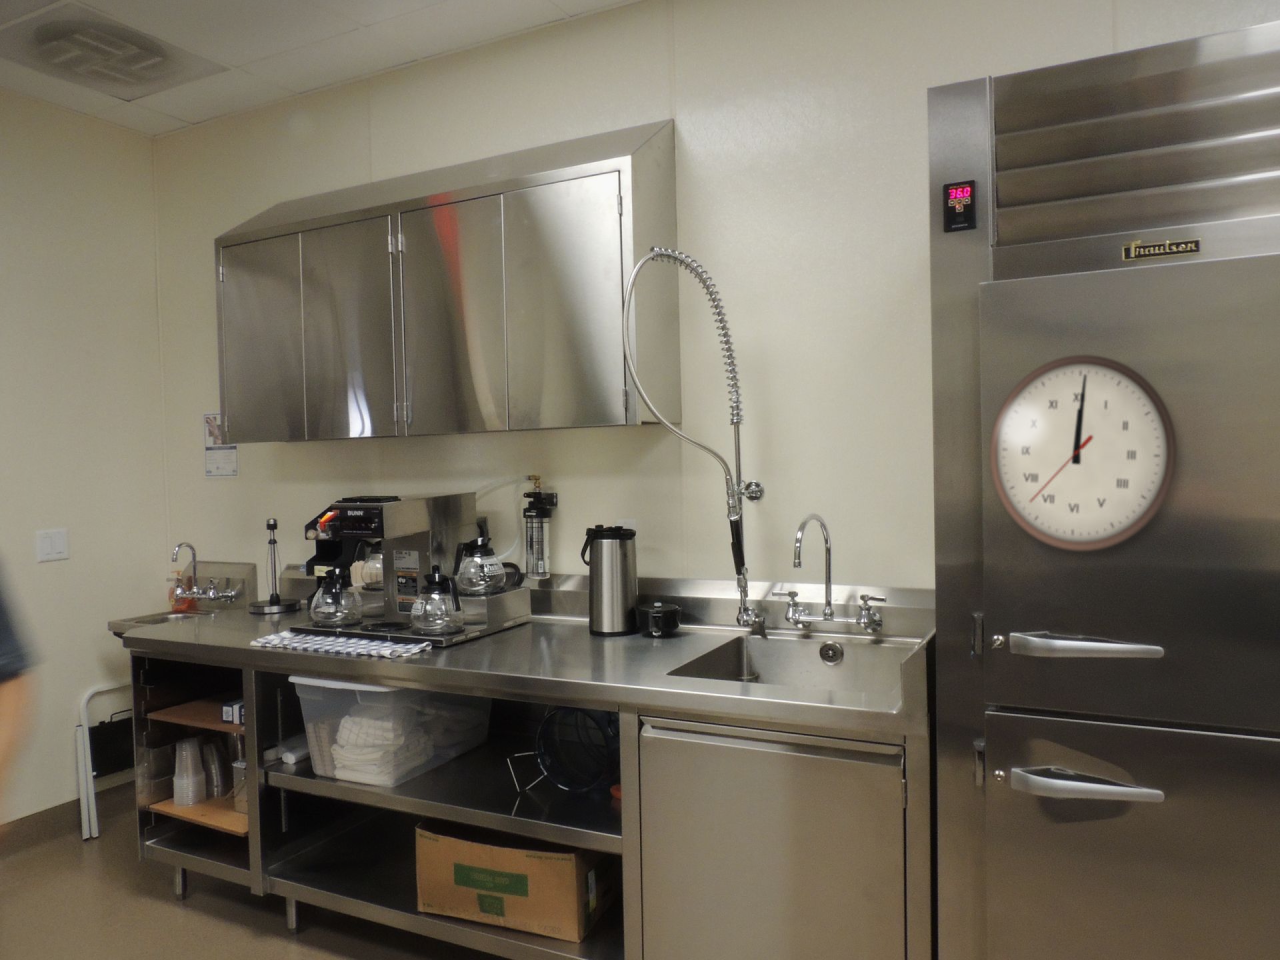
12.00.37
